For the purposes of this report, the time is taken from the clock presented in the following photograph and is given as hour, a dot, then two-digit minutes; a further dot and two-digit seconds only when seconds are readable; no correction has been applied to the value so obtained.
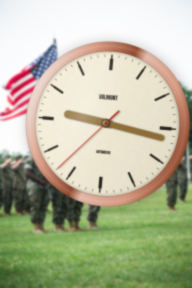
9.16.37
